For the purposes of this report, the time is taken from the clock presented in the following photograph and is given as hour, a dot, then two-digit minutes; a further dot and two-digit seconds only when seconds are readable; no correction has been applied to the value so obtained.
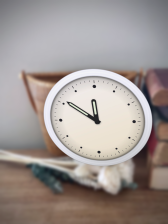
11.51
